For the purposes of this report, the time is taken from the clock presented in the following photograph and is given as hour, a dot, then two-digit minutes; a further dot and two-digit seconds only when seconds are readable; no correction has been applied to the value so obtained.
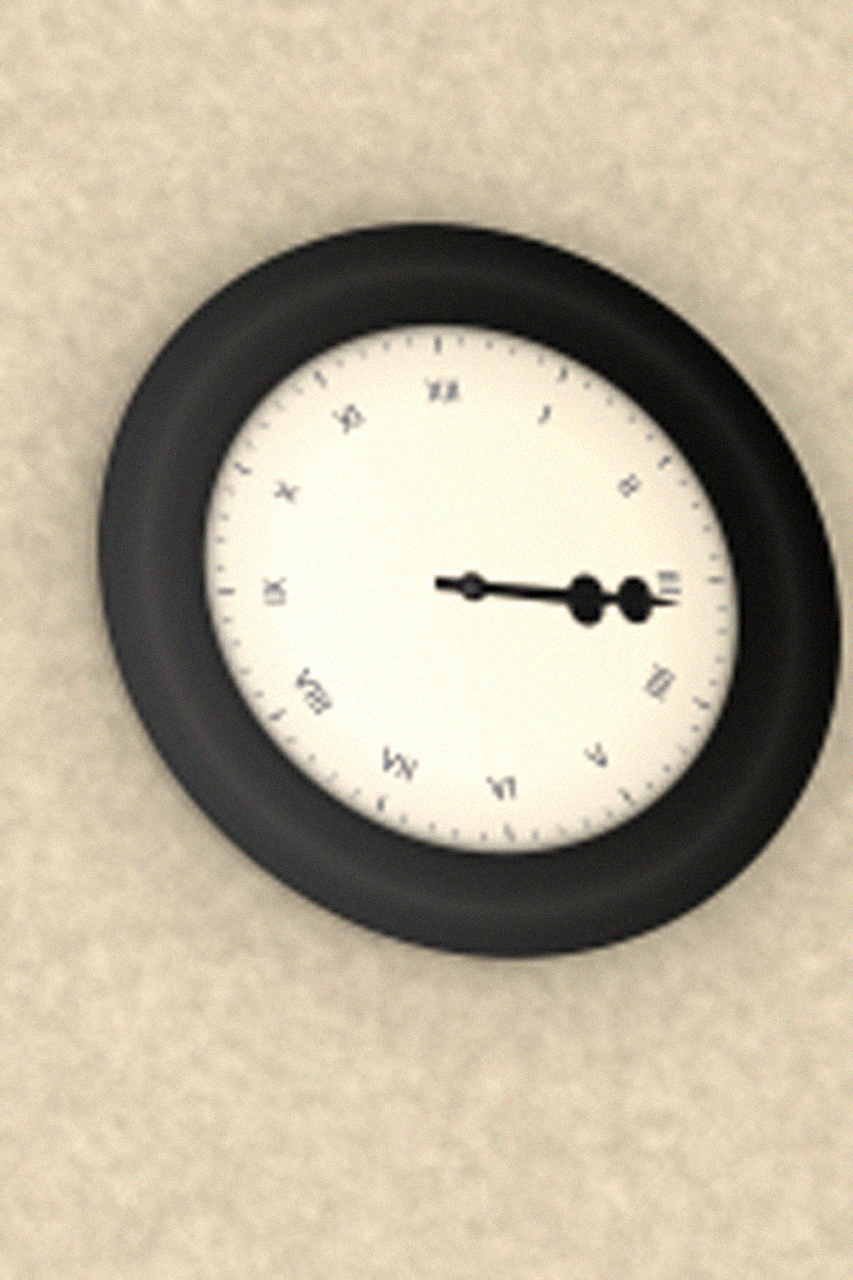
3.16
